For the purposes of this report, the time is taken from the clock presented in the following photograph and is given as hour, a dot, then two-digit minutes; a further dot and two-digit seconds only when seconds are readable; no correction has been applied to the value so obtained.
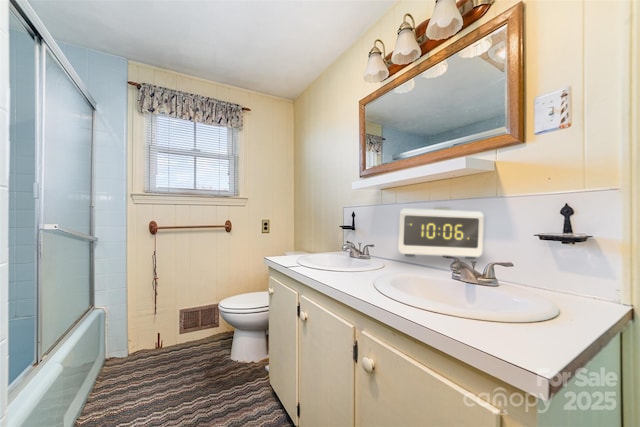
10.06
